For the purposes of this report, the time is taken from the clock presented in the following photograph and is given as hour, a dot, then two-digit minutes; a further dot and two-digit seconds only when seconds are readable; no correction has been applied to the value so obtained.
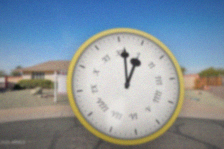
1.01
